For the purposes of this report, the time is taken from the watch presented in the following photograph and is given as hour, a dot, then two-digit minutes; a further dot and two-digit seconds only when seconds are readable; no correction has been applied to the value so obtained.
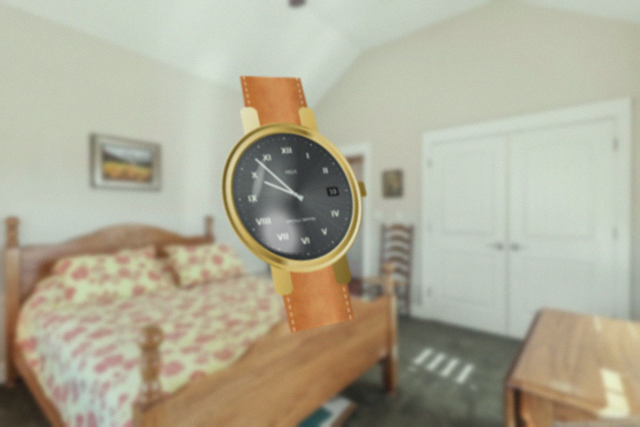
9.53
